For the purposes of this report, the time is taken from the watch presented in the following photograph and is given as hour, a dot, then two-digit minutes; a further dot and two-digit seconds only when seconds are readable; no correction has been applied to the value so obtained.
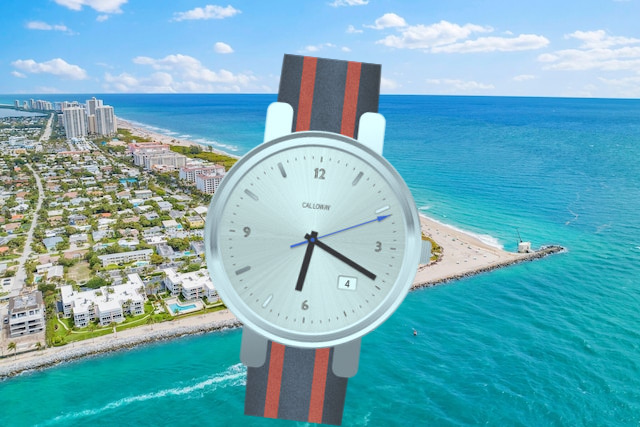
6.19.11
